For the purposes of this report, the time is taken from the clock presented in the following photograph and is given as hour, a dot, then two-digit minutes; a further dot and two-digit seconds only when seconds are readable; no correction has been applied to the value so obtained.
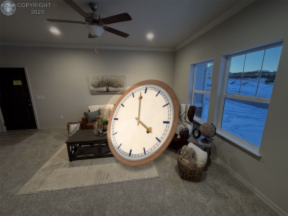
3.58
